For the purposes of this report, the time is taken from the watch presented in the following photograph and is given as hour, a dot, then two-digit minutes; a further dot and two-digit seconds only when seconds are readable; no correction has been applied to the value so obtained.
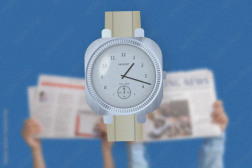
1.18
